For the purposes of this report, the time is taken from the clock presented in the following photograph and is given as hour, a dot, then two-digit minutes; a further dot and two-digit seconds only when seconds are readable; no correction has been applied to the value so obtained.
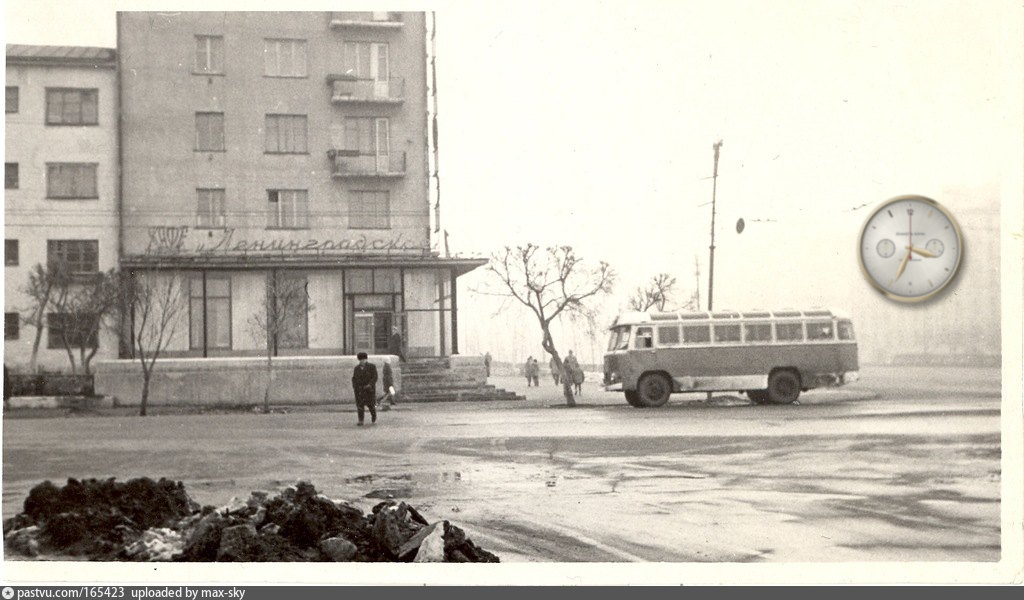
3.34
